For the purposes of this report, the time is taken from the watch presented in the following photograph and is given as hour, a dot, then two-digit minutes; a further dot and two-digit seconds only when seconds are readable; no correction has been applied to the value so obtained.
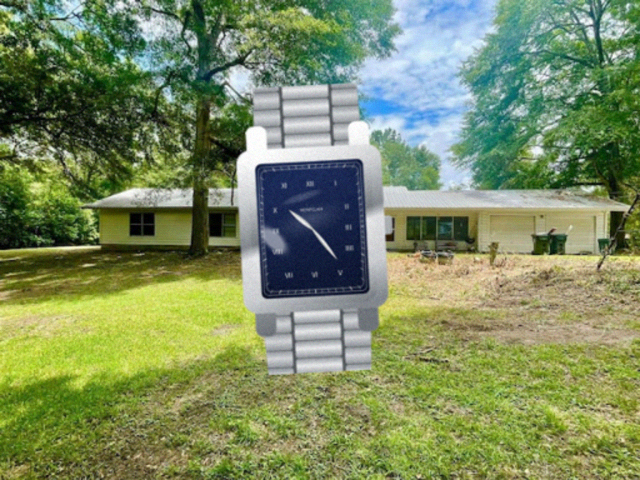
10.24
